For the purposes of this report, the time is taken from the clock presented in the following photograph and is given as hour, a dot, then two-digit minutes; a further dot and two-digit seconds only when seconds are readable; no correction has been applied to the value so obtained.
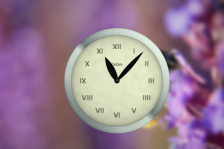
11.07
